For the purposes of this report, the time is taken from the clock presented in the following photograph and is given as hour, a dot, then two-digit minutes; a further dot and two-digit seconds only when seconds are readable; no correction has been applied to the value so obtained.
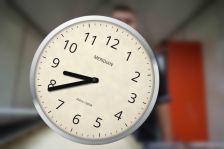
8.39
